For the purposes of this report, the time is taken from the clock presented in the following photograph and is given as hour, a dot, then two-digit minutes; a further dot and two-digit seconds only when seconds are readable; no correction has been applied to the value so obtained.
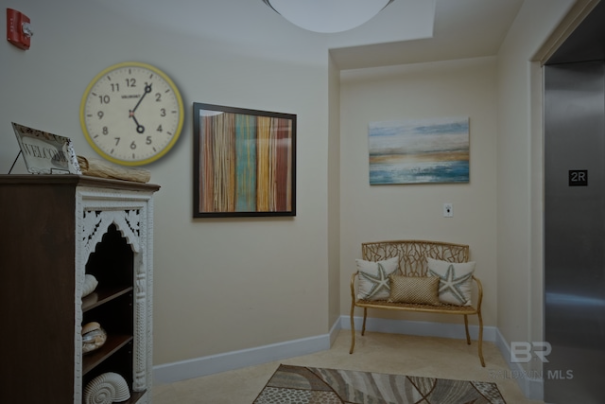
5.06
